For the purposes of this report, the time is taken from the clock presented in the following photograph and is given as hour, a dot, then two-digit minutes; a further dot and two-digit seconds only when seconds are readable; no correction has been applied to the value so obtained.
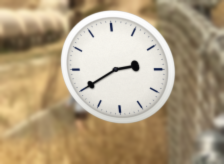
2.40
